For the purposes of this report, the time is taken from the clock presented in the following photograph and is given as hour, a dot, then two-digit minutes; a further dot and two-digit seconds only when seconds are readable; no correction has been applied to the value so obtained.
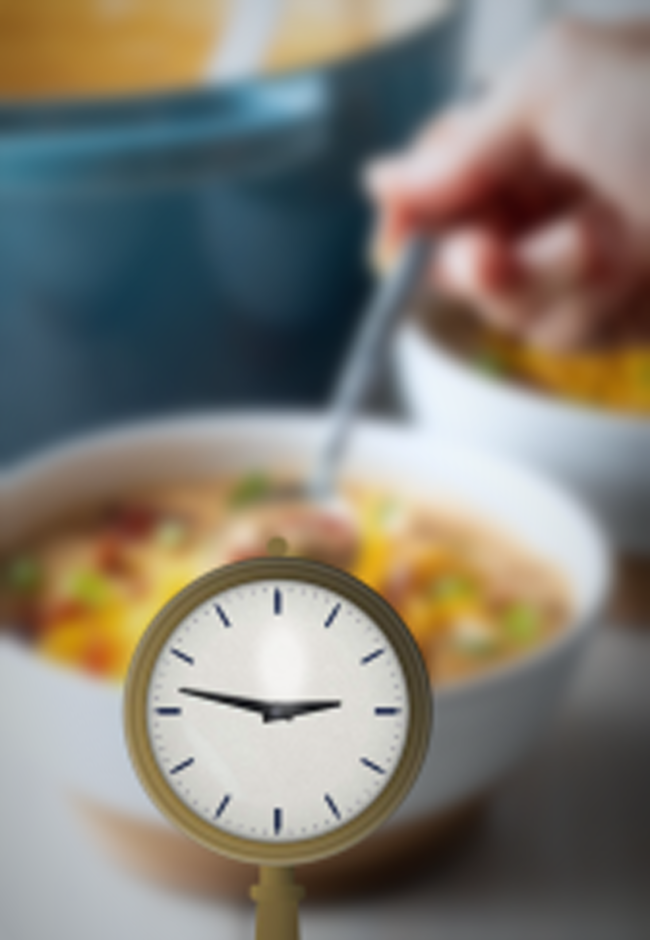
2.47
